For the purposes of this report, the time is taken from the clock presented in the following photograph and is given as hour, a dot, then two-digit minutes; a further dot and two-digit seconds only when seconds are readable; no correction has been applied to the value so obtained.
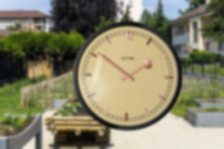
1.51
